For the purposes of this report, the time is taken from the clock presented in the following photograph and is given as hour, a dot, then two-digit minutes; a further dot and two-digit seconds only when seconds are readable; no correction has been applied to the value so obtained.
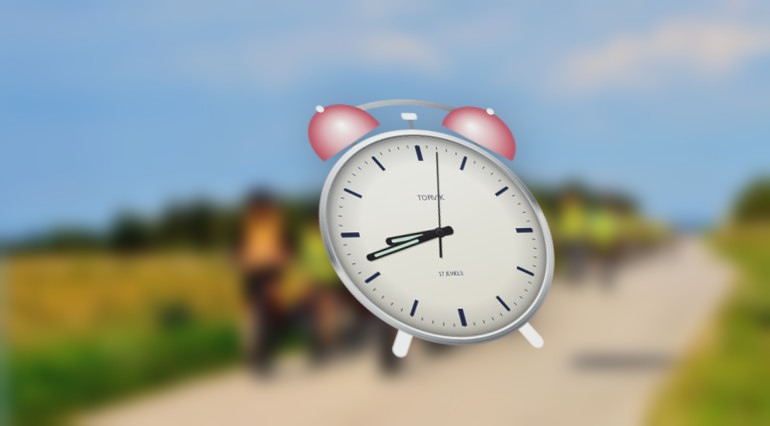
8.42.02
